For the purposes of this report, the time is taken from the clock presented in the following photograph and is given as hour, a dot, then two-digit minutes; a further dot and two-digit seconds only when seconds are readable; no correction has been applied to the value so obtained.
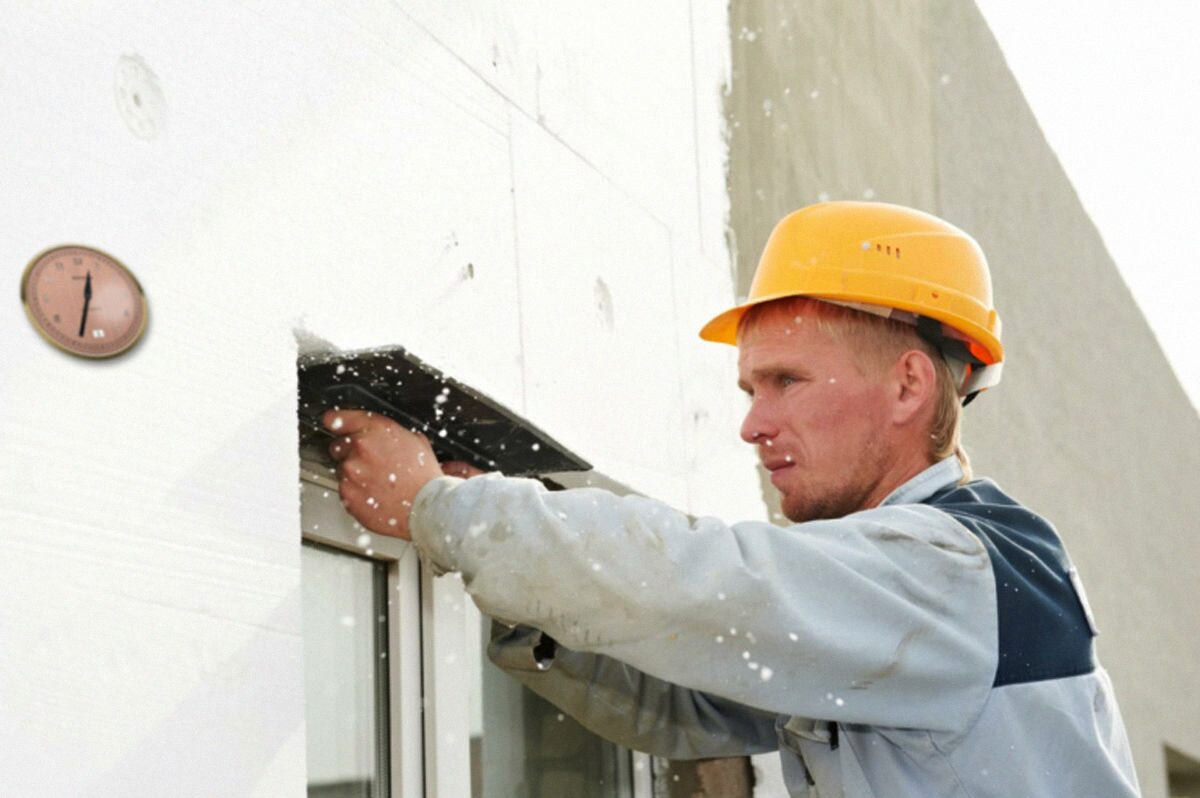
12.34
